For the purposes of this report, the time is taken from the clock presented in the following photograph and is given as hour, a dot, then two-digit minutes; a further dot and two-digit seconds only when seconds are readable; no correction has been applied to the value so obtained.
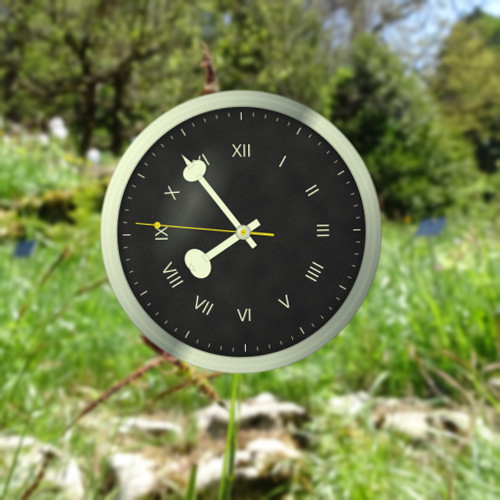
7.53.46
